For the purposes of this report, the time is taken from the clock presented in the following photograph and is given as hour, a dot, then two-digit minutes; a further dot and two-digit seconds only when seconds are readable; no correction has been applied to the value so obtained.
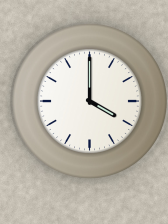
4.00
